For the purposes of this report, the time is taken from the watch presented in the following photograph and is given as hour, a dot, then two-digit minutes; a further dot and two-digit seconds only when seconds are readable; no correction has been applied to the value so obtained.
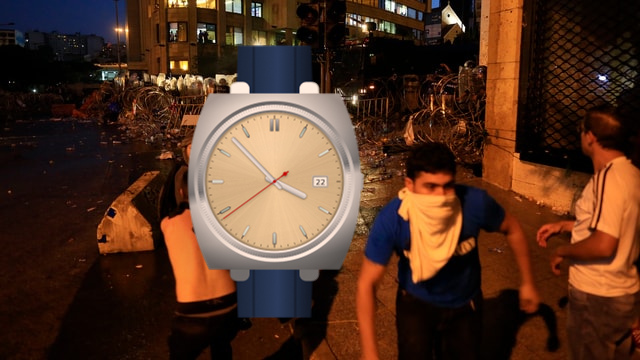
3.52.39
